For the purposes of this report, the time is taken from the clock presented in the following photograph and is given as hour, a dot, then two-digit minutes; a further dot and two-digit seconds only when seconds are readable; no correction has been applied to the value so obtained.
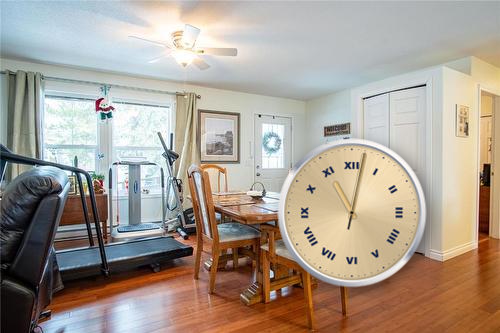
11.02.02
